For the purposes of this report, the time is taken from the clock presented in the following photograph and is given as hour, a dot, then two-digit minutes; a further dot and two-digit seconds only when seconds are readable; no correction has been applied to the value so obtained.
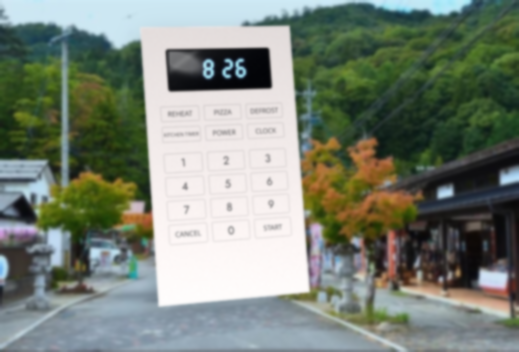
8.26
